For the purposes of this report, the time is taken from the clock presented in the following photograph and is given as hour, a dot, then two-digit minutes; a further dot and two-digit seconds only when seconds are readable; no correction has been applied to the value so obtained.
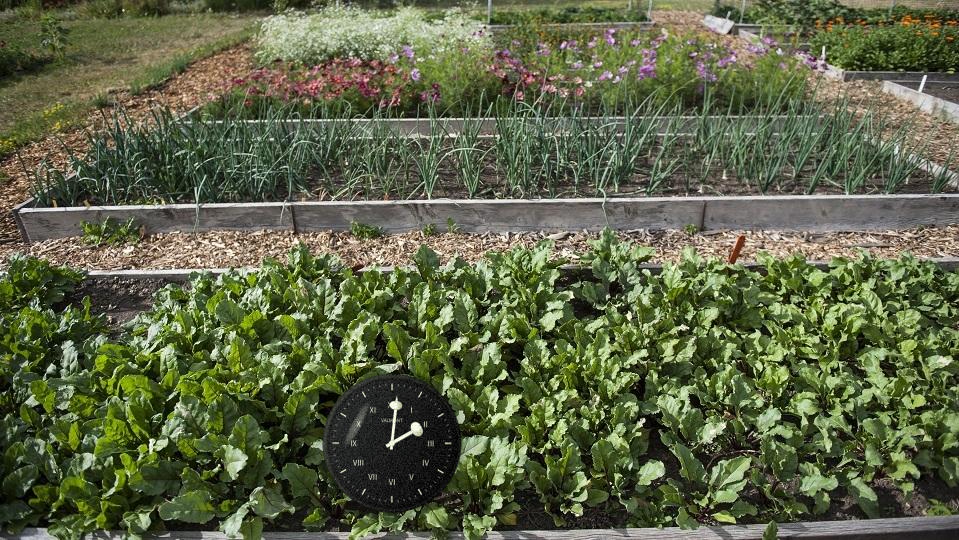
2.01
